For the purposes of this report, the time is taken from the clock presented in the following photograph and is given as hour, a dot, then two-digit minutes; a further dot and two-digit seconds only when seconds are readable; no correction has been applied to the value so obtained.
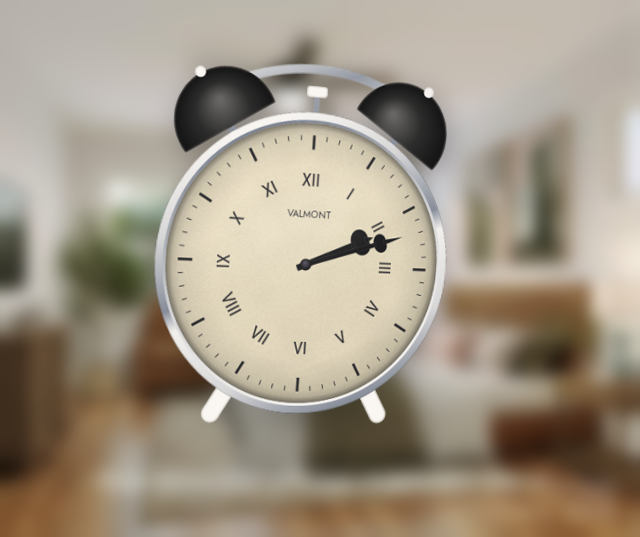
2.12
